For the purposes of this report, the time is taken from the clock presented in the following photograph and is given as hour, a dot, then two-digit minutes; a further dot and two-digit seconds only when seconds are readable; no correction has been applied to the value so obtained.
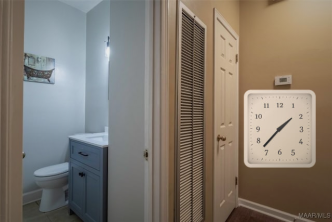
1.37
